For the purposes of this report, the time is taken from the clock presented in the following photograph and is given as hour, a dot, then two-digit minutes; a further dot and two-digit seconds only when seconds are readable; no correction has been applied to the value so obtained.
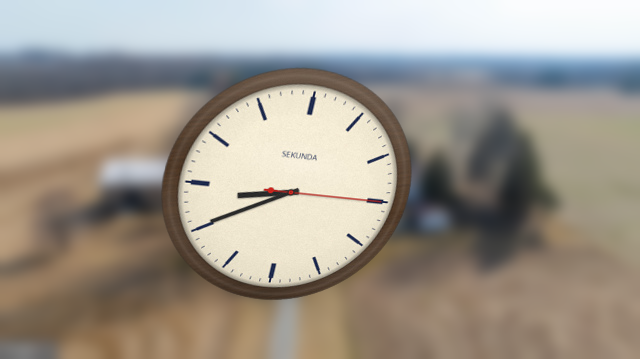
8.40.15
